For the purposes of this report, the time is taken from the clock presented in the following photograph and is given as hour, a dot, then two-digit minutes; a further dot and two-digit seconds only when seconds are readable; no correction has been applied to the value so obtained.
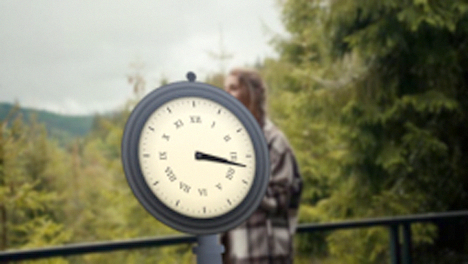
3.17
